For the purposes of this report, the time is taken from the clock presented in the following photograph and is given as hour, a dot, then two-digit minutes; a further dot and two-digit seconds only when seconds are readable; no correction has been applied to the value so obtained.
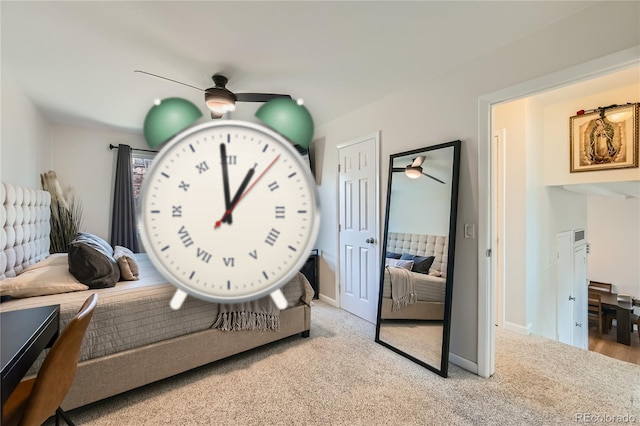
12.59.07
